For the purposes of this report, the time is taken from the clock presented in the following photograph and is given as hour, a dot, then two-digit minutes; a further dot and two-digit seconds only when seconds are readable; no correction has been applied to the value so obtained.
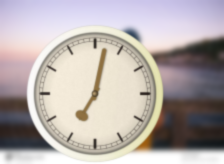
7.02
